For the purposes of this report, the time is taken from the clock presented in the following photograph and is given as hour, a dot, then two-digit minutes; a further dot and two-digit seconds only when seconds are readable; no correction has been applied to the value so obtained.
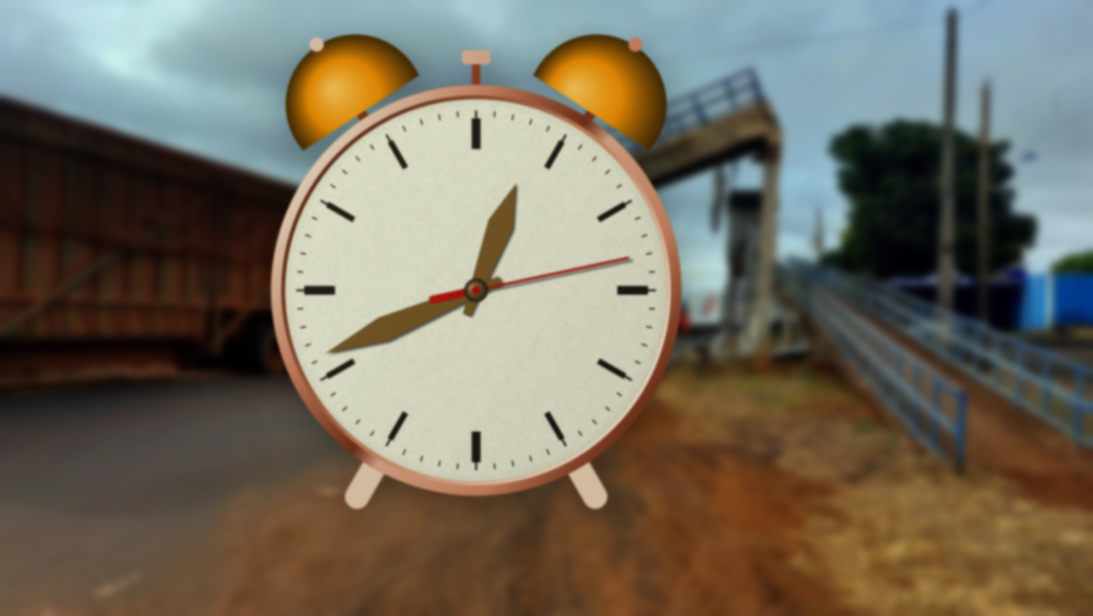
12.41.13
